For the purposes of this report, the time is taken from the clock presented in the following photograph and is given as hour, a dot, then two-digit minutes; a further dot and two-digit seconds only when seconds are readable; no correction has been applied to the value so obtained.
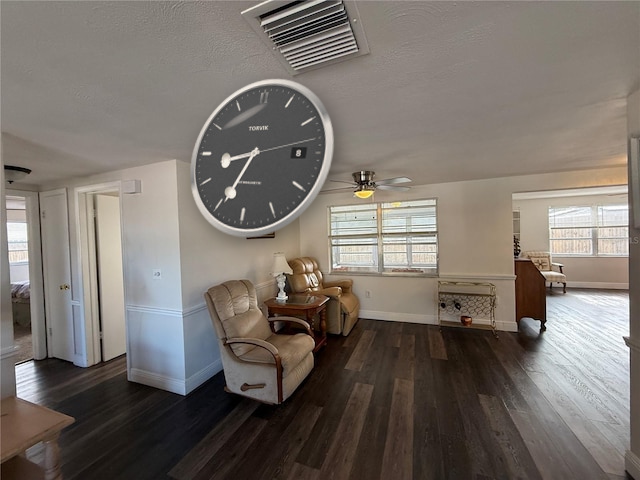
8.34.13
